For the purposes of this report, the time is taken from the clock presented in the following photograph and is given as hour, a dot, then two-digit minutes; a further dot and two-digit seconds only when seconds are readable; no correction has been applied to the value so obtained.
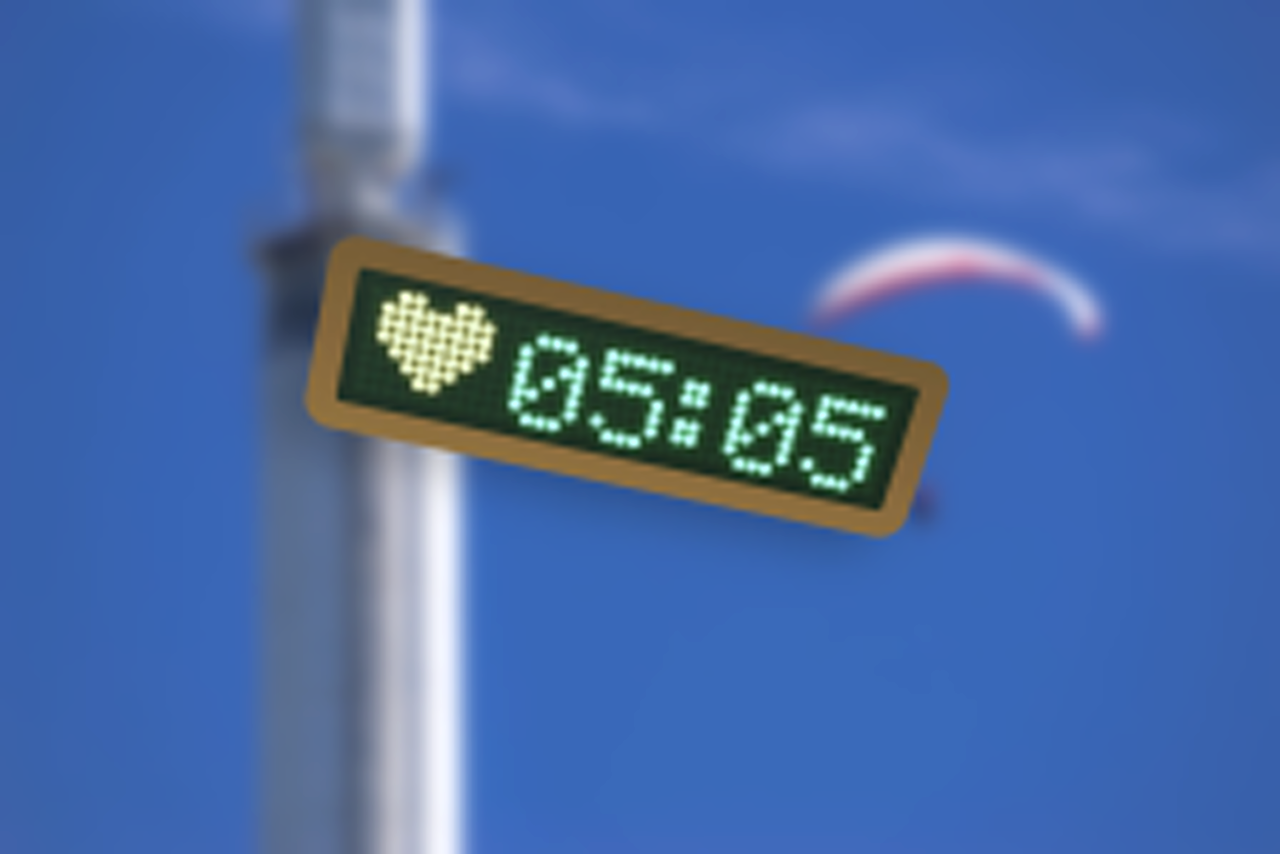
5.05
